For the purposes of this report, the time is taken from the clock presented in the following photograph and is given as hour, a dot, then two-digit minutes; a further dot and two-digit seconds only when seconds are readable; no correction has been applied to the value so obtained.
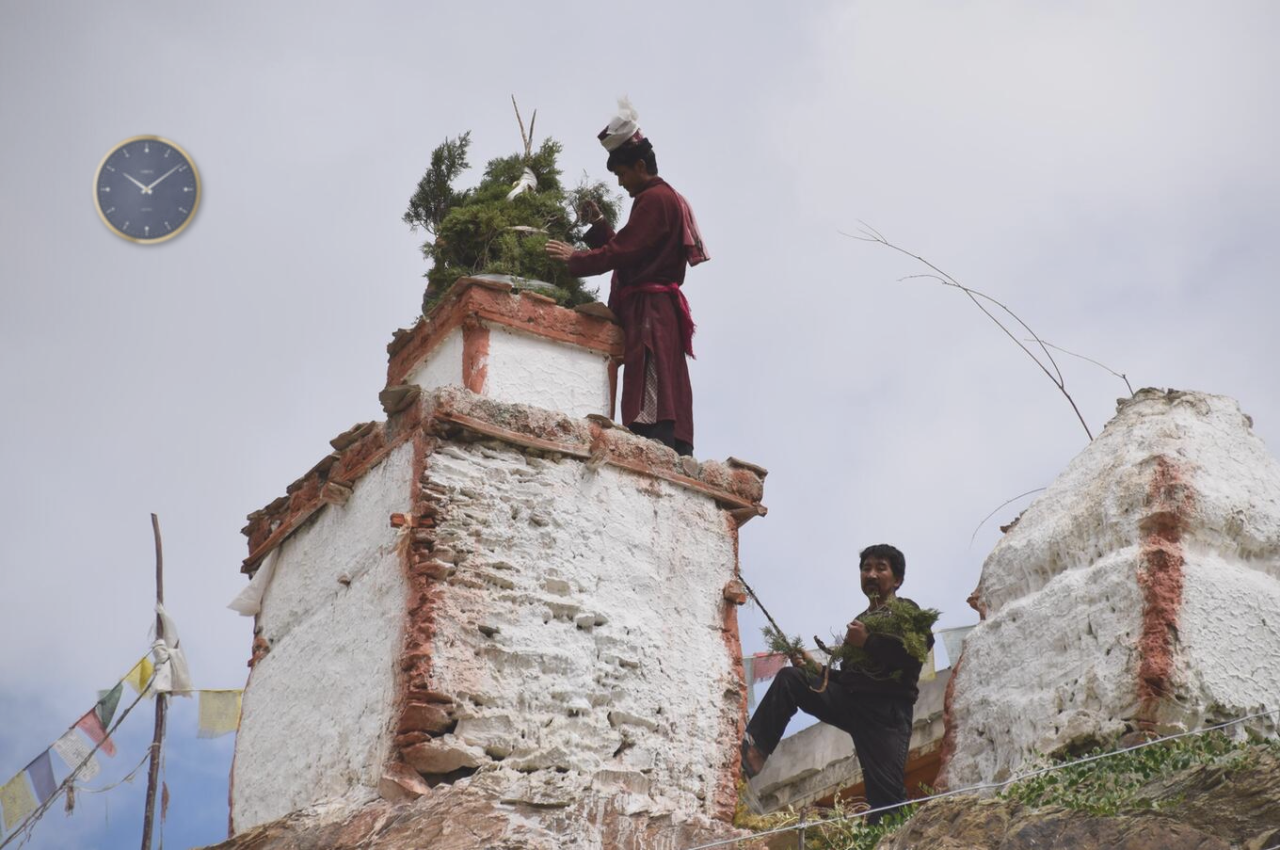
10.09
